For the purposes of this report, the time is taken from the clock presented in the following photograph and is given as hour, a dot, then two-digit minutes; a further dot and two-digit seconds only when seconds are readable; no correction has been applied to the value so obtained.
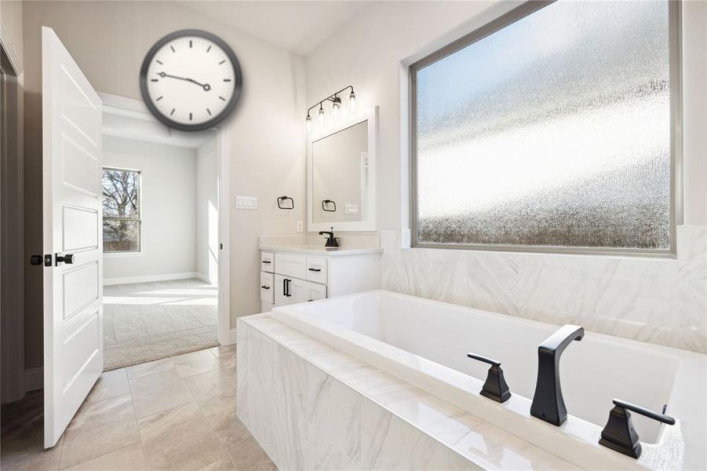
3.47
